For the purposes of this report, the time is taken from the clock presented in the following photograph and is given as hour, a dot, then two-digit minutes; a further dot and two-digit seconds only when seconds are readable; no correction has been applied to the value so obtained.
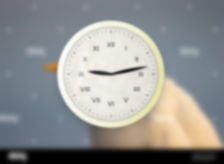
9.13
